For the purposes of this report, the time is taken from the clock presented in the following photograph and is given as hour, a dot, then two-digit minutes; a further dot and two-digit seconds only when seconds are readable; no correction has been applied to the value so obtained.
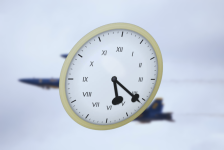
5.21
